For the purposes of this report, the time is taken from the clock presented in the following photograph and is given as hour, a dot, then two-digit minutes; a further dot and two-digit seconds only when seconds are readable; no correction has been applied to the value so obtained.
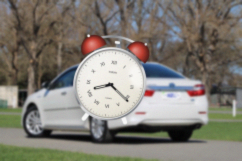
8.21
